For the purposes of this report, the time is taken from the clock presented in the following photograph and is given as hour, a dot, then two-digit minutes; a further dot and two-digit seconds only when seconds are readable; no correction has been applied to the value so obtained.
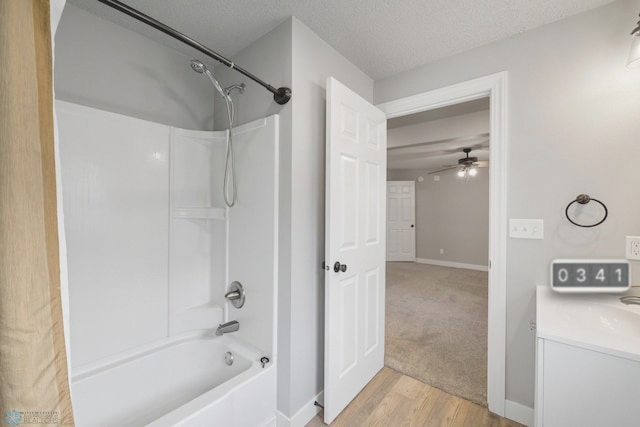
3.41
